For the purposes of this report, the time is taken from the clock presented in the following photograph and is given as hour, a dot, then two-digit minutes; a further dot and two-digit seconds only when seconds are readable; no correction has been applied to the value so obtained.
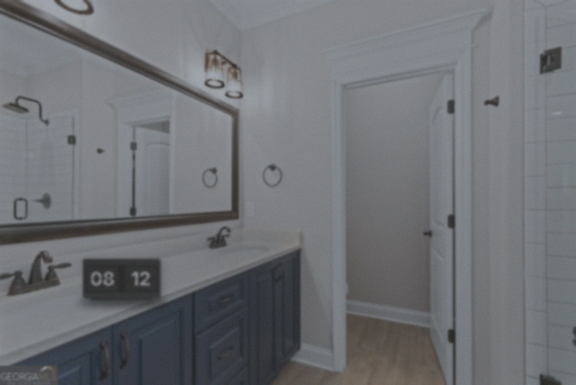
8.12
